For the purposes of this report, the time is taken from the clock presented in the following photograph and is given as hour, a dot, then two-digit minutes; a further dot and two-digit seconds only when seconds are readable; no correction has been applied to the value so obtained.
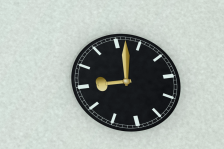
9.02
